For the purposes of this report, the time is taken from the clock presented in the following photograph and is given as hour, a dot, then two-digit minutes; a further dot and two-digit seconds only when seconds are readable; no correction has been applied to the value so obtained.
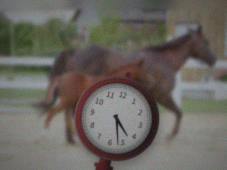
4.27
